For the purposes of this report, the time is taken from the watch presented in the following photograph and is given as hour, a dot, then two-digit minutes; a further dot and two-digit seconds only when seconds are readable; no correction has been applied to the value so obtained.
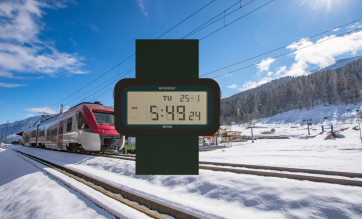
5.49.24
